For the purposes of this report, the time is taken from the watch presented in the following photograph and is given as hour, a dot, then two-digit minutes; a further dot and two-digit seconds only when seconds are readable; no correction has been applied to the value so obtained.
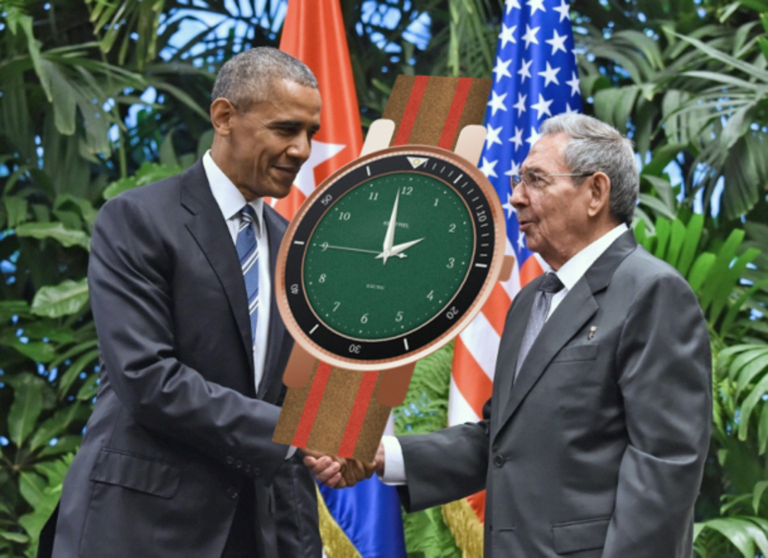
1.58.45
